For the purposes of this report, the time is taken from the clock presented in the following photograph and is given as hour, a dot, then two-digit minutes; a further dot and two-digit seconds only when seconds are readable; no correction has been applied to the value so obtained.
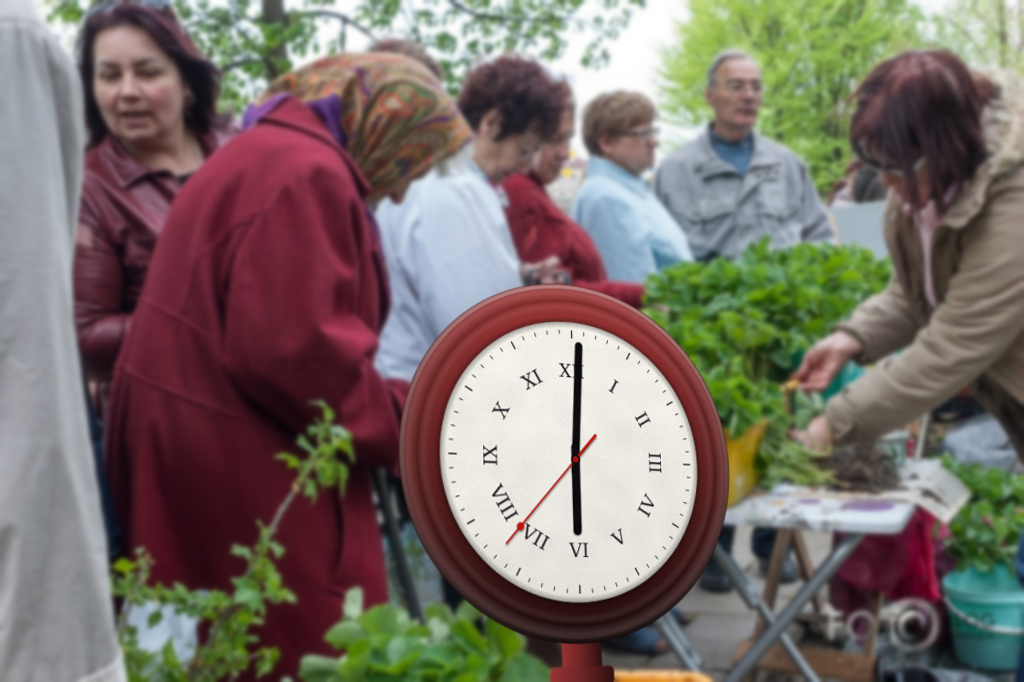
6.00.37
